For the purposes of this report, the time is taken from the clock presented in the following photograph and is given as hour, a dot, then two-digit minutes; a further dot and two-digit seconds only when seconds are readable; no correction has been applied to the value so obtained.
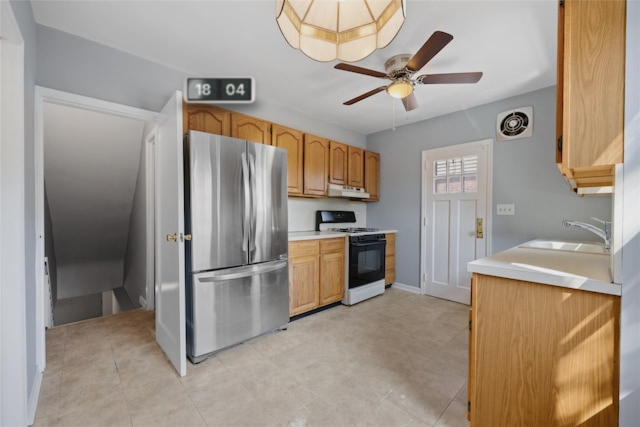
18.04
